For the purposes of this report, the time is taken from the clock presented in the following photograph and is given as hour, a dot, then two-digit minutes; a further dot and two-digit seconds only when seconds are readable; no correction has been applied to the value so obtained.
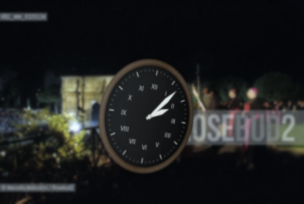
2.07
